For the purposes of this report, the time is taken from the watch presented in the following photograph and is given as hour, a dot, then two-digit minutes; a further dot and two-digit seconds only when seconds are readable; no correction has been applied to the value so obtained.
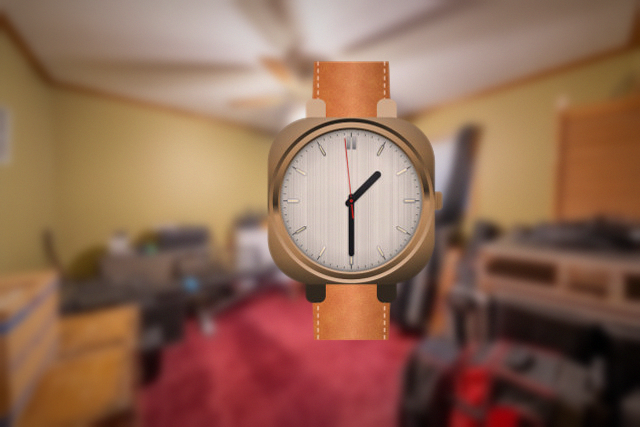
1.29.59
